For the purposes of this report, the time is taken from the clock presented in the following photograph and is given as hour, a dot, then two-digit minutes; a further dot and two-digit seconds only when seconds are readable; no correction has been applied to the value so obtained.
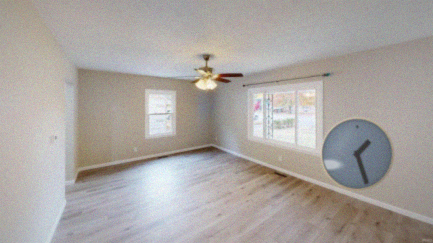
1.27
